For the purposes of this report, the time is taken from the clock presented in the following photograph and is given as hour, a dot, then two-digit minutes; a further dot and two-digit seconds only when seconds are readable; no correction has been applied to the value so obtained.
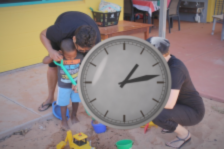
1.13
